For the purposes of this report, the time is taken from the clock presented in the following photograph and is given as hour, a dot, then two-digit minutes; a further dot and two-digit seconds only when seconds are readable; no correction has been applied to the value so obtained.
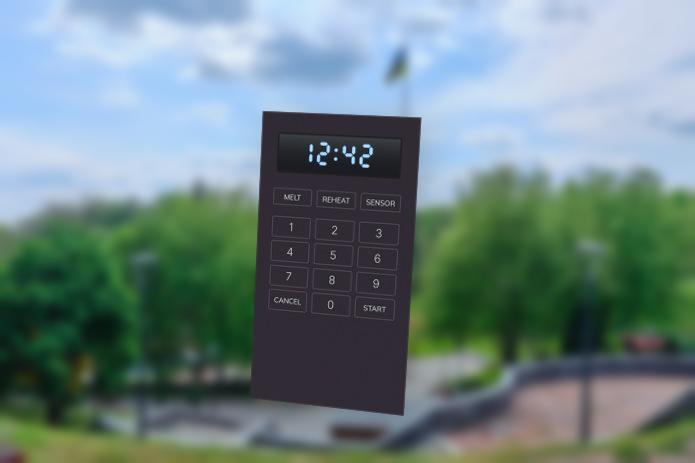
12.42
